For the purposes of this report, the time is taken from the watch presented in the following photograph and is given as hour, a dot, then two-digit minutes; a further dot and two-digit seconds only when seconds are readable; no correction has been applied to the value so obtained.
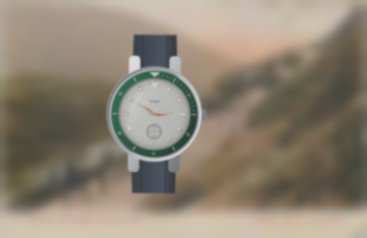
2.50
